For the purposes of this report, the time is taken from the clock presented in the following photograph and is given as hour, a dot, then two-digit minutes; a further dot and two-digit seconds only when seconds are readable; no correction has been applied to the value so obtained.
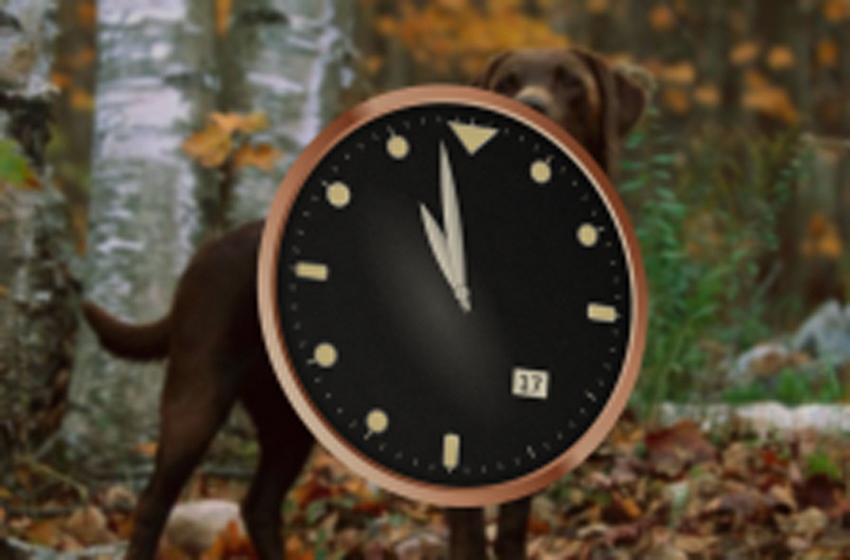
10.58
